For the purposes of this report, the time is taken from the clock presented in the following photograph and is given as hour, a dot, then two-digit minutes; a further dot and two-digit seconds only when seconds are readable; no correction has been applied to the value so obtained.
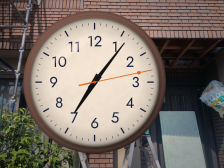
7.06.13
